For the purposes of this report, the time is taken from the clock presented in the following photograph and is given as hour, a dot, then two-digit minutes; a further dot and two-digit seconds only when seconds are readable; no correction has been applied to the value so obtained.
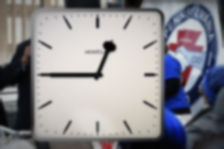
12.45
